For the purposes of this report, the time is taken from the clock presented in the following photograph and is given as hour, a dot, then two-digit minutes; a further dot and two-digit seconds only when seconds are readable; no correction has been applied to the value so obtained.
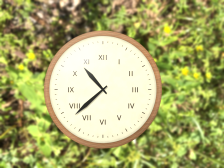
10.38
